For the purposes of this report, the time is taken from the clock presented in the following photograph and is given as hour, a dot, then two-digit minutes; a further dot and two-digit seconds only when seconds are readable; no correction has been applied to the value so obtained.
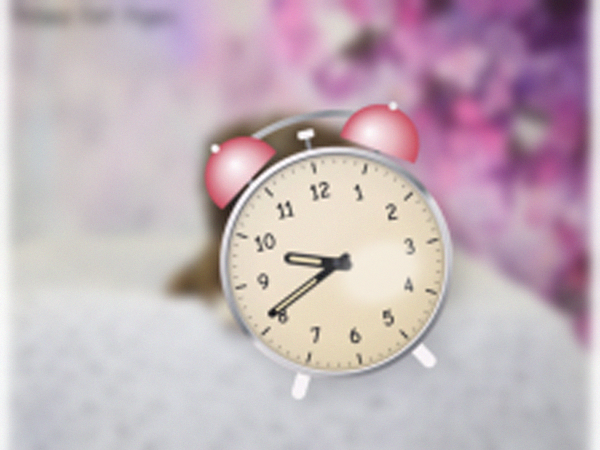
9.41
